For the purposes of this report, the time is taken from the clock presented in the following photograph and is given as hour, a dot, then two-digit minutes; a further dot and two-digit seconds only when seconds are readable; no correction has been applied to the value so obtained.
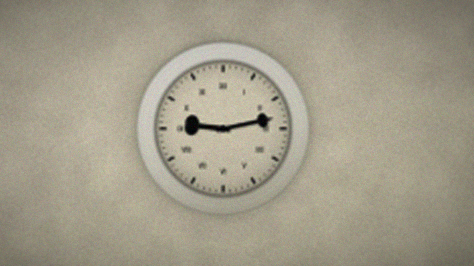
9.13
